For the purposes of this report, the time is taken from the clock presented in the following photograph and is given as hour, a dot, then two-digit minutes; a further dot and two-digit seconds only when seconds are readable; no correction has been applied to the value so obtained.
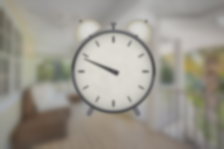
9.49
